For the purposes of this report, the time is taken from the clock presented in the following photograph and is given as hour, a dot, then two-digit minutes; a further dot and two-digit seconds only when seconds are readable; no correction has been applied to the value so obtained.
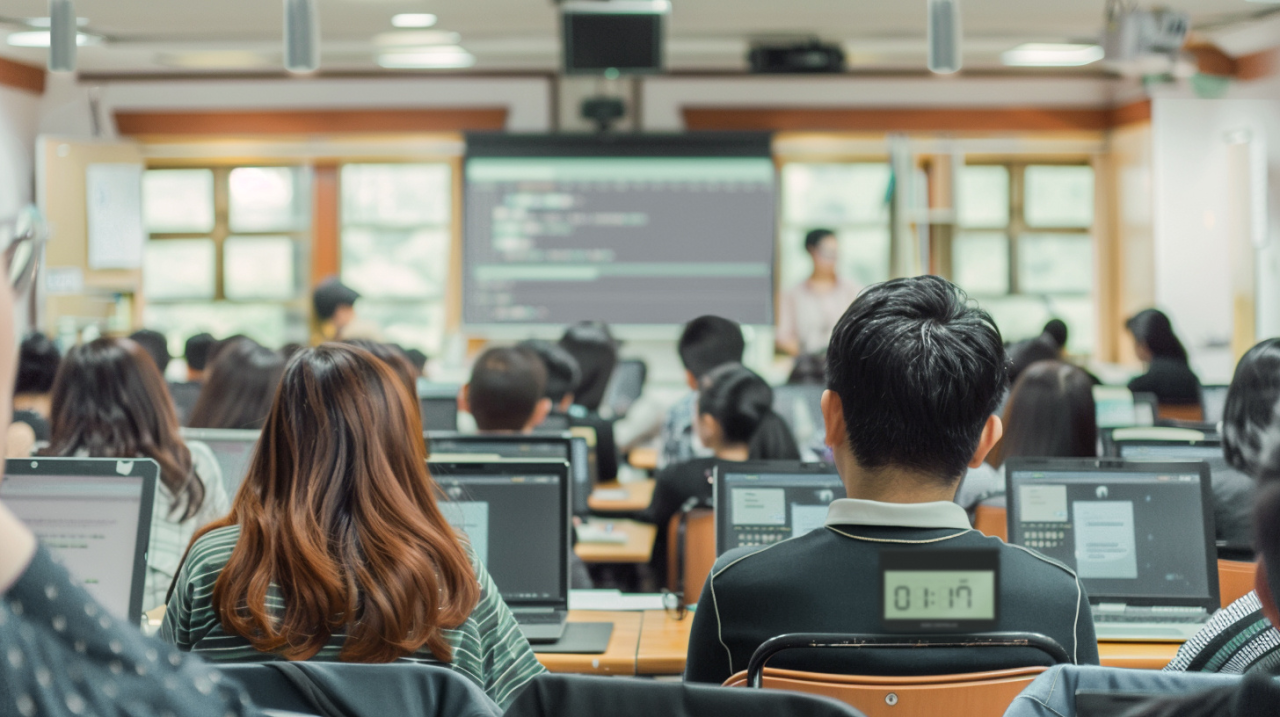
1.17
